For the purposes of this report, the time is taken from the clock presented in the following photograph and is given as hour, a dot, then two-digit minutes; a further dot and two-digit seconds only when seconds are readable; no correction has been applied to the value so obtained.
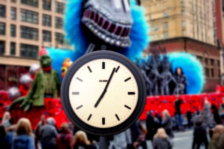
7.04
